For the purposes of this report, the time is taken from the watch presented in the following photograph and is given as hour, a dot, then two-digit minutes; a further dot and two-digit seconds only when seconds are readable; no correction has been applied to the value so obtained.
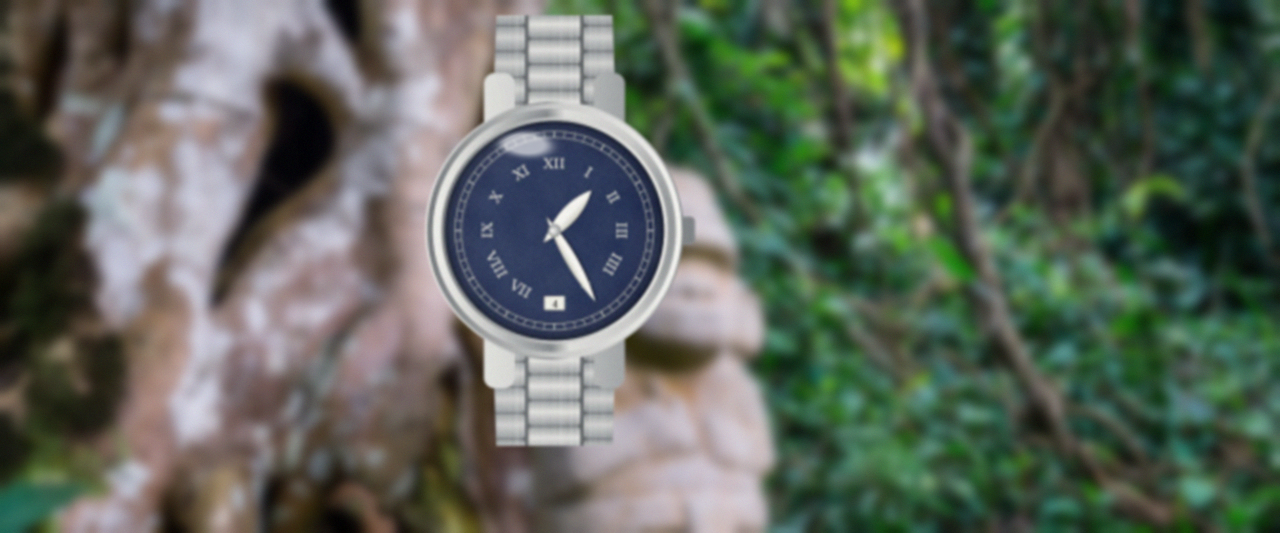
1.25
